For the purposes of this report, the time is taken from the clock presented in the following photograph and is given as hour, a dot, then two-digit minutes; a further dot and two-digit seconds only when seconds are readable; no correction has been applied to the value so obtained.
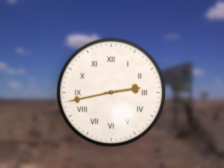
2.43
